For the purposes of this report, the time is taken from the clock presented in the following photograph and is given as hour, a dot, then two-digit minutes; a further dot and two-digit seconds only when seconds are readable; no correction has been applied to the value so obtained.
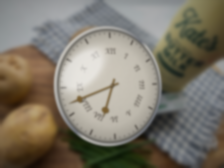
6.42
